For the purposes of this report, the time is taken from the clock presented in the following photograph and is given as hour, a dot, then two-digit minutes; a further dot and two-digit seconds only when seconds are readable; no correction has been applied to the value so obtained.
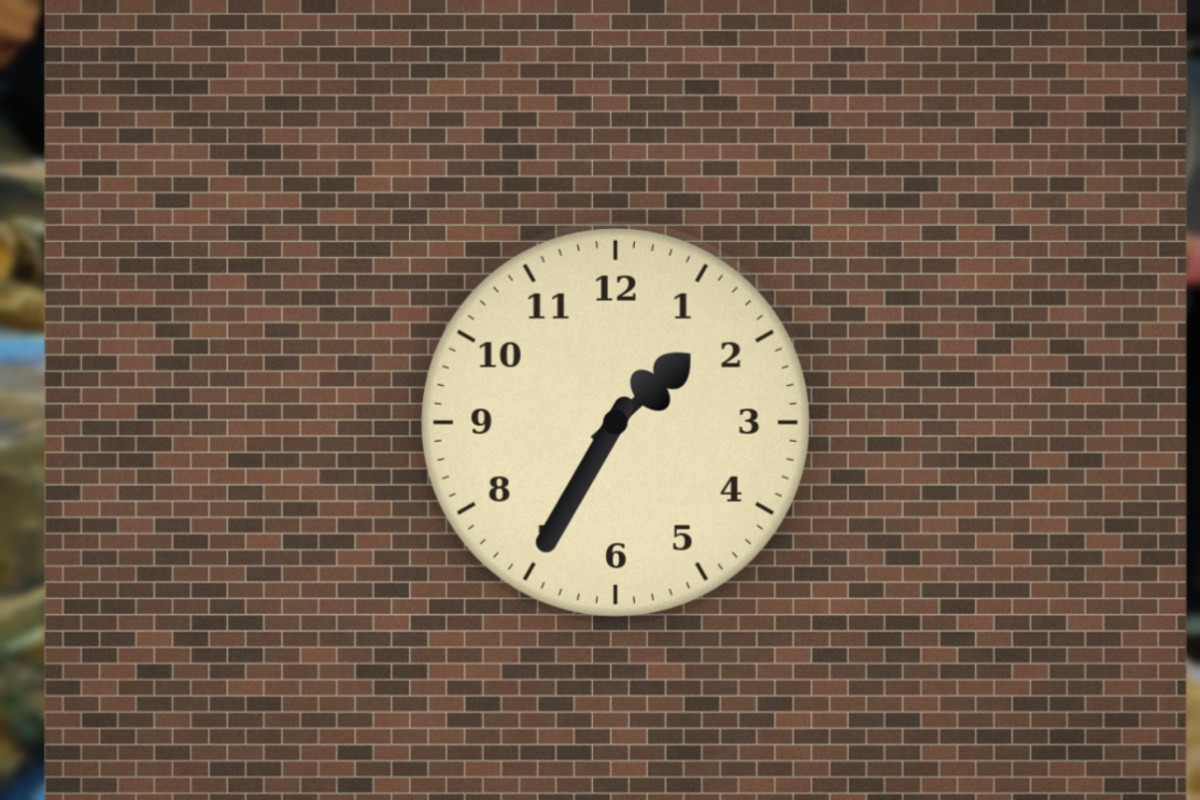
1.35
